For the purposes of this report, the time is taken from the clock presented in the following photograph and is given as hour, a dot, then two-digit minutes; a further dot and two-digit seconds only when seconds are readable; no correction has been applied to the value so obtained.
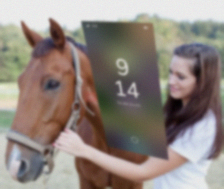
9.14
